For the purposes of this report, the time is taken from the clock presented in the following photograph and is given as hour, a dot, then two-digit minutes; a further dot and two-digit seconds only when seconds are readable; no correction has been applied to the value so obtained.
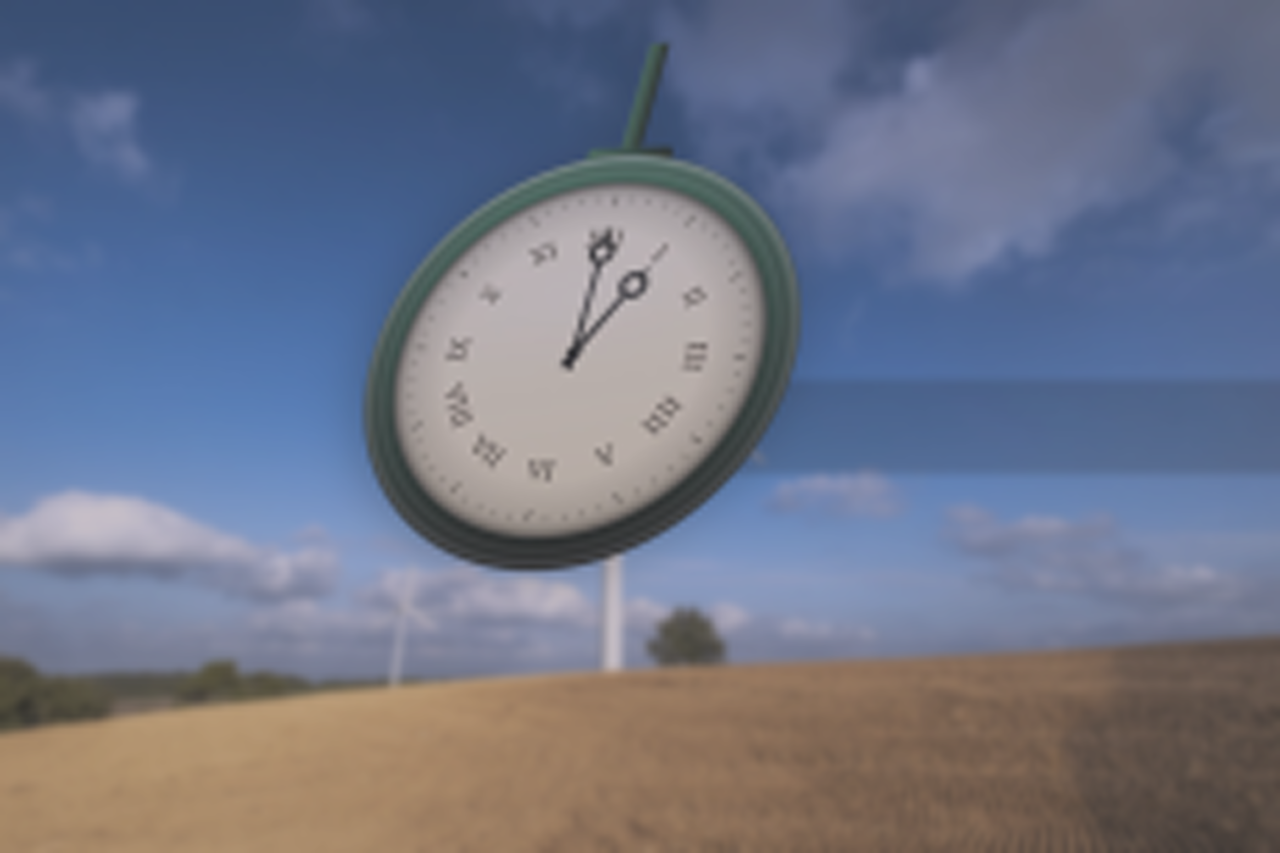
1.00
